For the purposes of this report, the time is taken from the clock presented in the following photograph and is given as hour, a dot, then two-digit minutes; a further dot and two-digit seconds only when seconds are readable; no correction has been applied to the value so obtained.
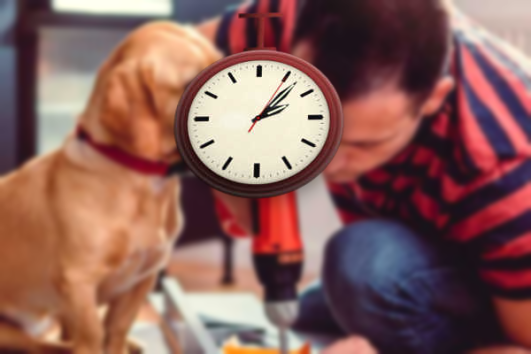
2.07.05
